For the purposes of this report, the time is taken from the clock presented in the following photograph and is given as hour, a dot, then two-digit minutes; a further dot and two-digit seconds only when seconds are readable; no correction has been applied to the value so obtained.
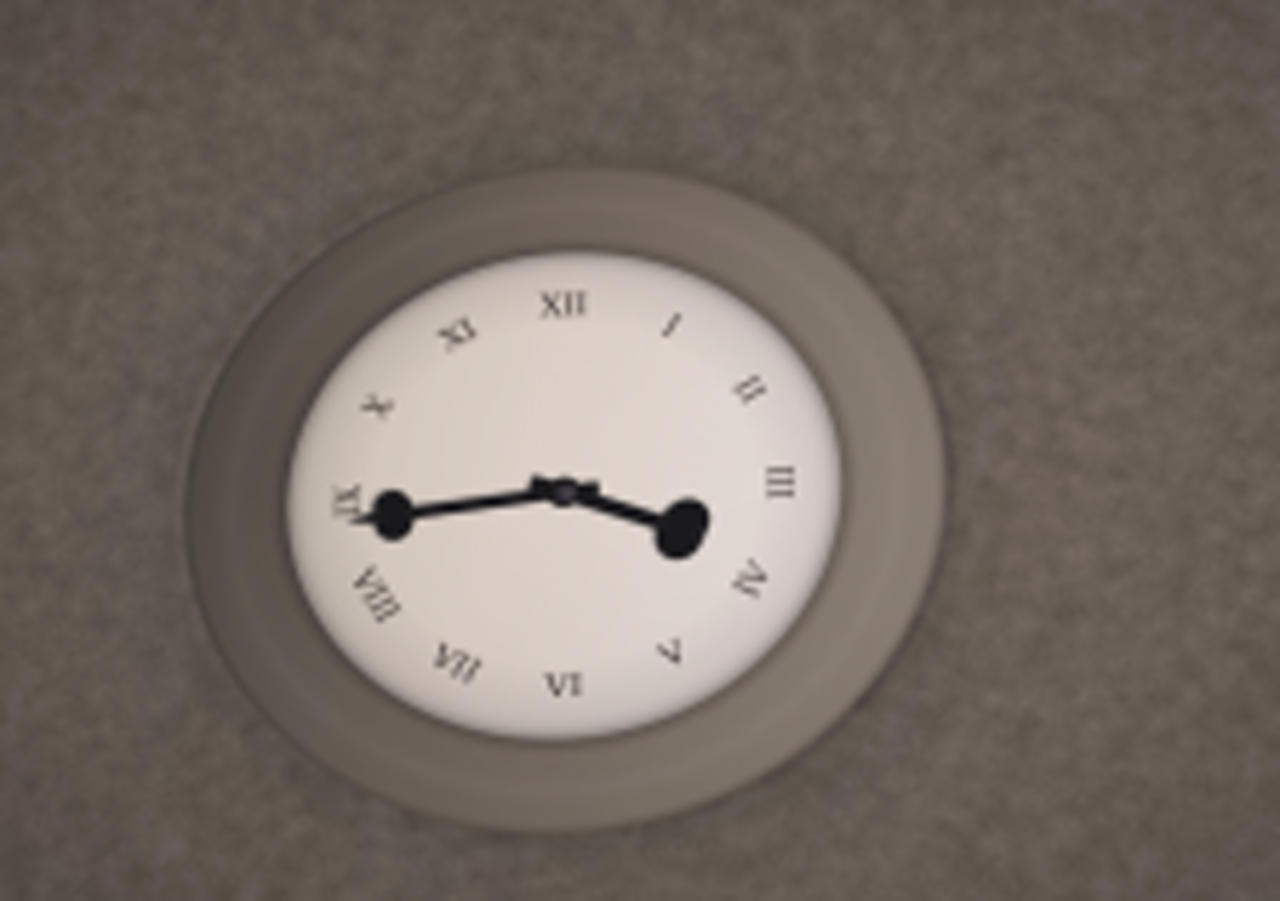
3.44
